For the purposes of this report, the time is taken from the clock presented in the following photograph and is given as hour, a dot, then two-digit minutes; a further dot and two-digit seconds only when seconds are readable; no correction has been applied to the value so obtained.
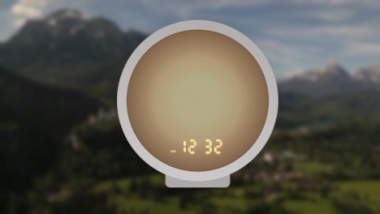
12.32
